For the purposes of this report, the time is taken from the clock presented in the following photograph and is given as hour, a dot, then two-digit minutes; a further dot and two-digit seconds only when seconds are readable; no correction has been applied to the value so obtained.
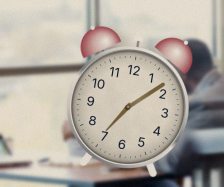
7.08
